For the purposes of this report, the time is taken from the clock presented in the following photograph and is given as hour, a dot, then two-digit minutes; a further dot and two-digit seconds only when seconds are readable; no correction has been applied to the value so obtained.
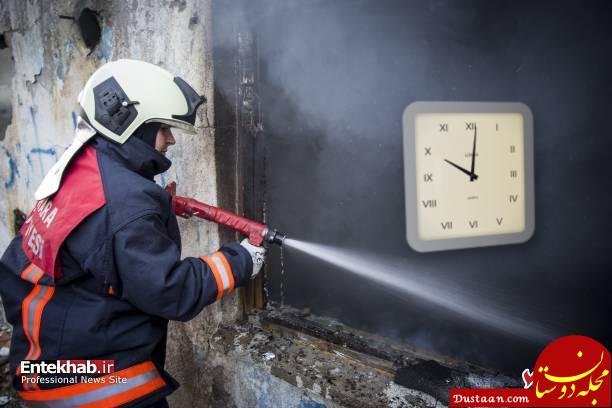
10.01
